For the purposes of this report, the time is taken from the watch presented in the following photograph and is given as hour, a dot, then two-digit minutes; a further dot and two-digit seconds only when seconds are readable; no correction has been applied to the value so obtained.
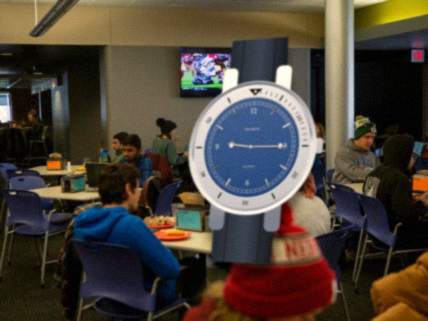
9.15
